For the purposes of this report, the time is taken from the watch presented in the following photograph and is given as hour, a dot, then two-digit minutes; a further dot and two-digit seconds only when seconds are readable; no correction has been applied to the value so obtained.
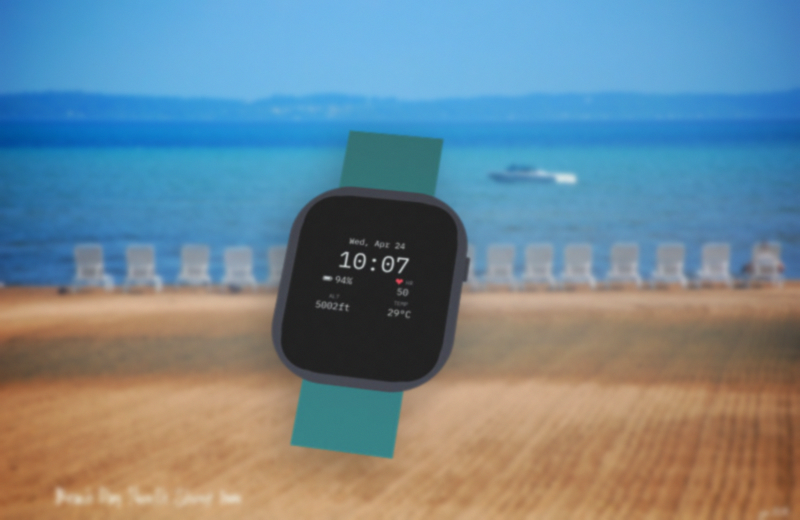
10.07
